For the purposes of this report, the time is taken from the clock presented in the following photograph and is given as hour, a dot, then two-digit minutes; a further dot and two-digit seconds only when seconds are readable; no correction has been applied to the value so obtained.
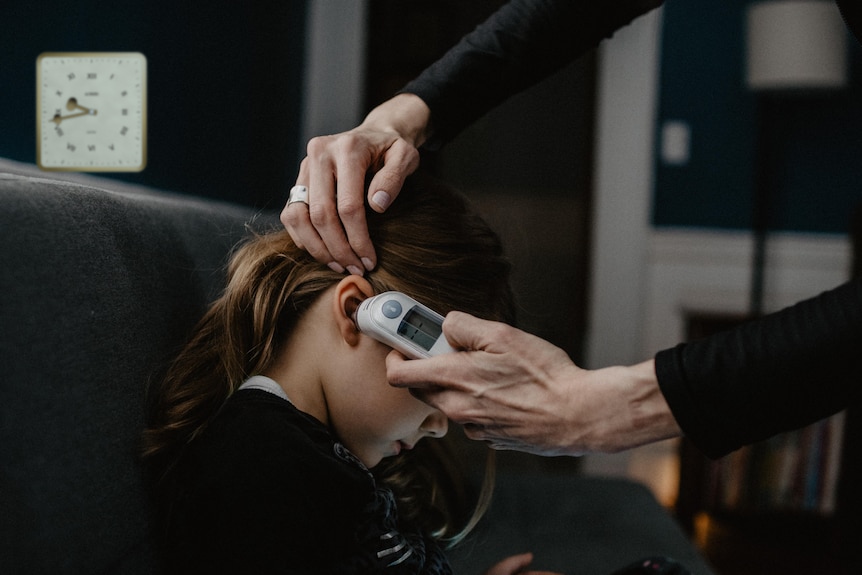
9.43
